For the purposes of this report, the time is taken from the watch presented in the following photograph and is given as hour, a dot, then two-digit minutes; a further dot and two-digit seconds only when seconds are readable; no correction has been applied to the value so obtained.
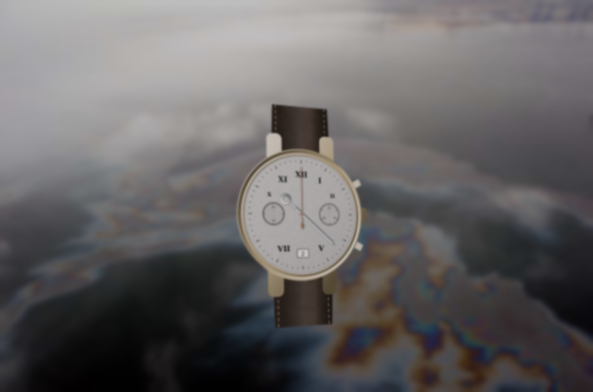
10.22
